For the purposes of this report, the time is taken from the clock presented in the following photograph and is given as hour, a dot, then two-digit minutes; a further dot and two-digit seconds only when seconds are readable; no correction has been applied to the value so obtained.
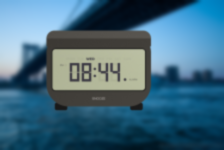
8.44
